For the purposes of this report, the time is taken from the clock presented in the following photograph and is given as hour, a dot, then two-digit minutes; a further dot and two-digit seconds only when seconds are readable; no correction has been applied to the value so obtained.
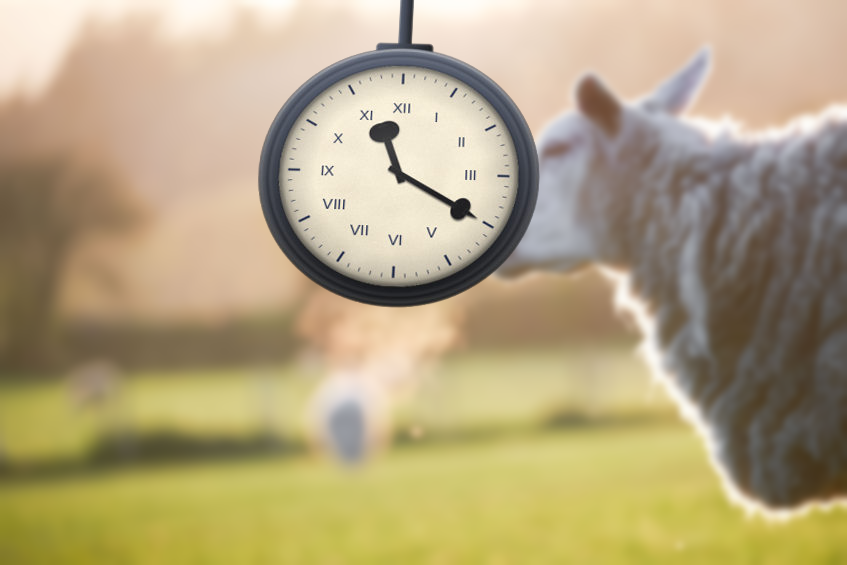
11.20
